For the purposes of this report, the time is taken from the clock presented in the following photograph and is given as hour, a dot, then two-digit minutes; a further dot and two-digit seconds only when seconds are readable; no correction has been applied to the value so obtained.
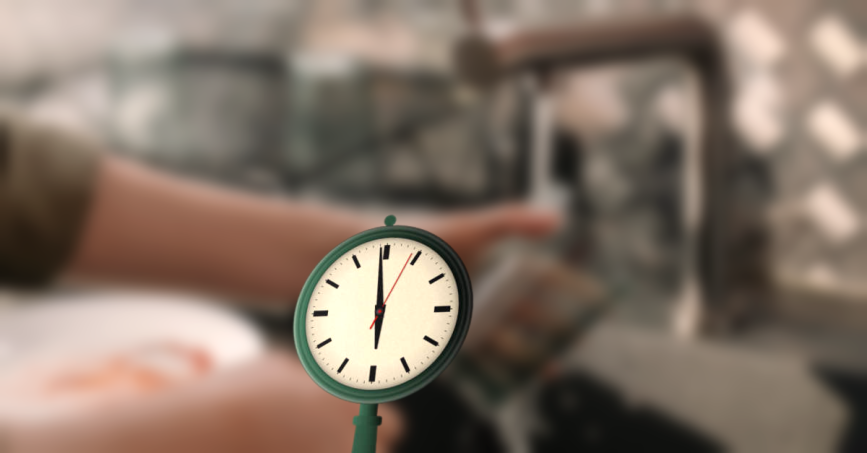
5.59.04
